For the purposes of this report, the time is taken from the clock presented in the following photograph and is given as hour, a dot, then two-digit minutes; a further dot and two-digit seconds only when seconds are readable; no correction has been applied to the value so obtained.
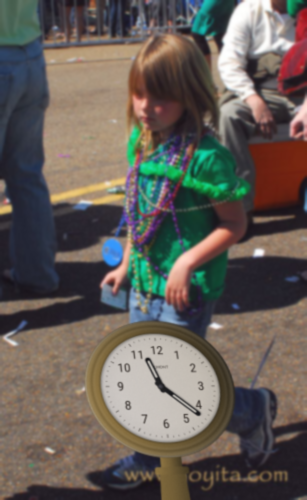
11.22
